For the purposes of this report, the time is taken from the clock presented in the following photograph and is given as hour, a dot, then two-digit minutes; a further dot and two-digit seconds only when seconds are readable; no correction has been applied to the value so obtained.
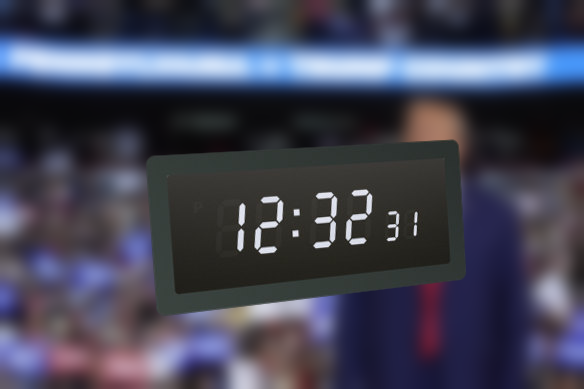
12.32.31
